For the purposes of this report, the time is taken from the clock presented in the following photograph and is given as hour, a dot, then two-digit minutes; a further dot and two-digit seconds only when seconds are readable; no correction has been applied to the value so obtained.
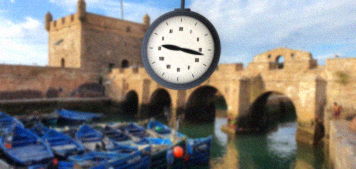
9.17
